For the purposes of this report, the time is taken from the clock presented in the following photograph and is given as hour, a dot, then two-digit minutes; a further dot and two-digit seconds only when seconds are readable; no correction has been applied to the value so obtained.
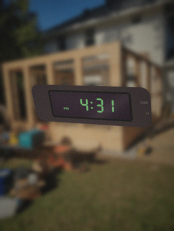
4.31
